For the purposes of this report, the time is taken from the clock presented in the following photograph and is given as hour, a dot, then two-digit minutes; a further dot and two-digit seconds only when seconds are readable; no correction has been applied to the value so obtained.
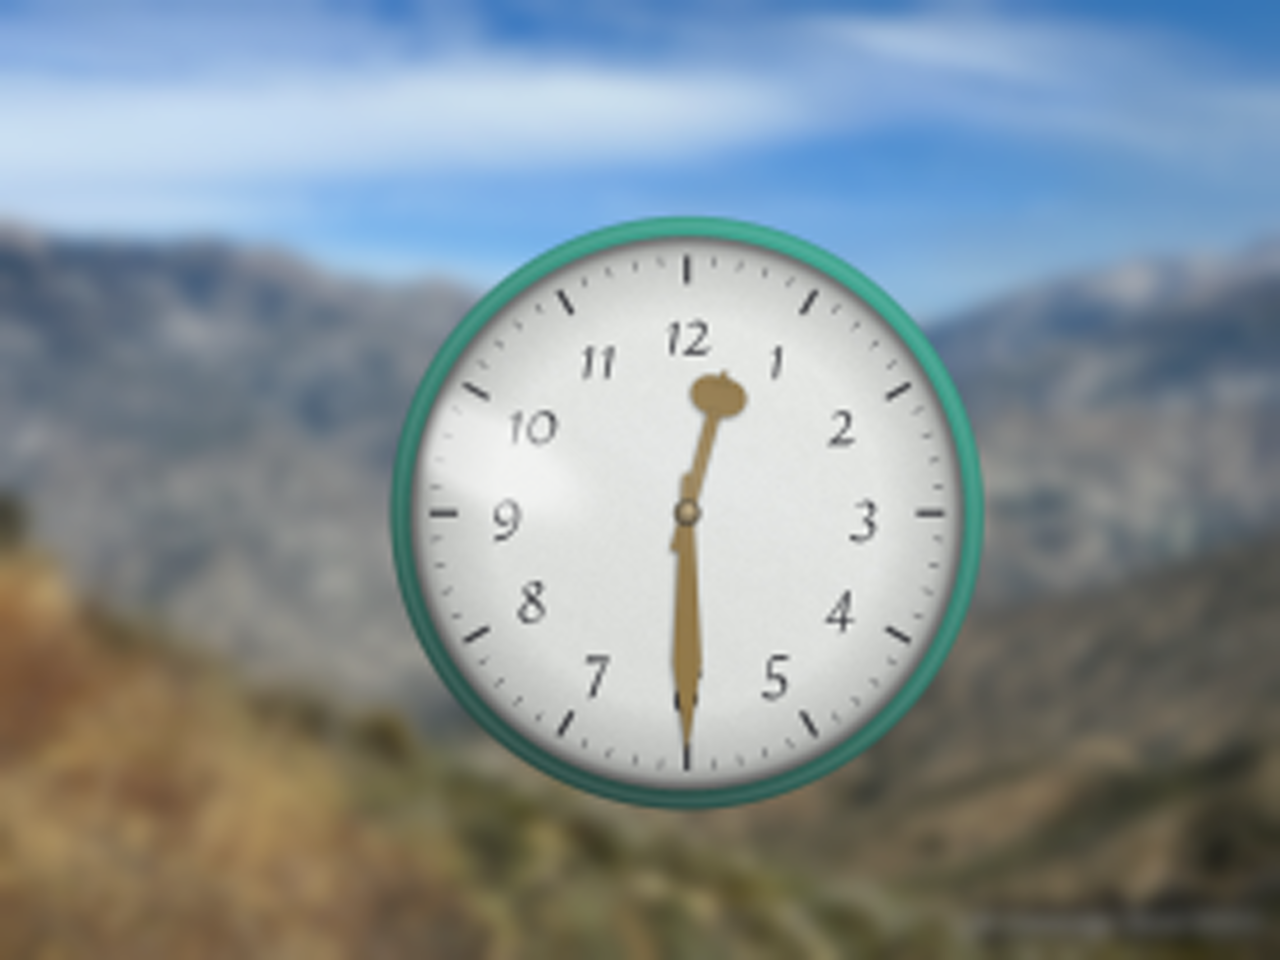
12.30
